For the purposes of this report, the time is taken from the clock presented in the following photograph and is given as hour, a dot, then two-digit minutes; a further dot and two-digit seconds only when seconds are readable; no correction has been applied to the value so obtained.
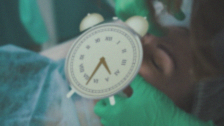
4.33
